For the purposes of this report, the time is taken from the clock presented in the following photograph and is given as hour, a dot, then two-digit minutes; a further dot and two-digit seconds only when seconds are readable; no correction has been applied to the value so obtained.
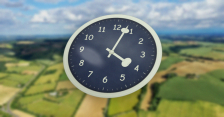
4.03
